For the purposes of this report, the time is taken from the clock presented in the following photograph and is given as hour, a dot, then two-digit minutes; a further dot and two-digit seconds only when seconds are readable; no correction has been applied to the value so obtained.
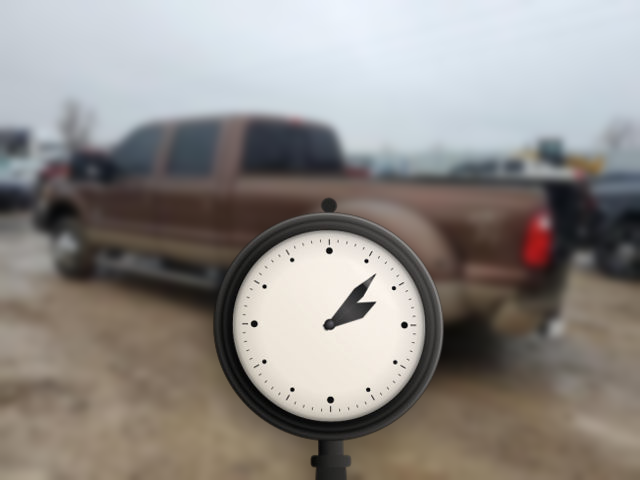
2.07
